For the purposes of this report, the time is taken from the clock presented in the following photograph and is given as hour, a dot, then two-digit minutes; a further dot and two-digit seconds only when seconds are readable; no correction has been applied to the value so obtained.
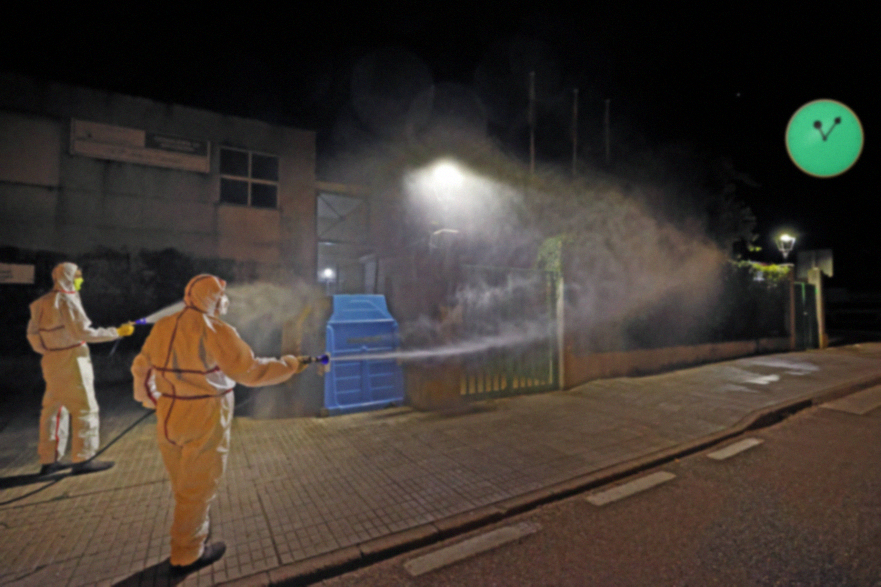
11.06
